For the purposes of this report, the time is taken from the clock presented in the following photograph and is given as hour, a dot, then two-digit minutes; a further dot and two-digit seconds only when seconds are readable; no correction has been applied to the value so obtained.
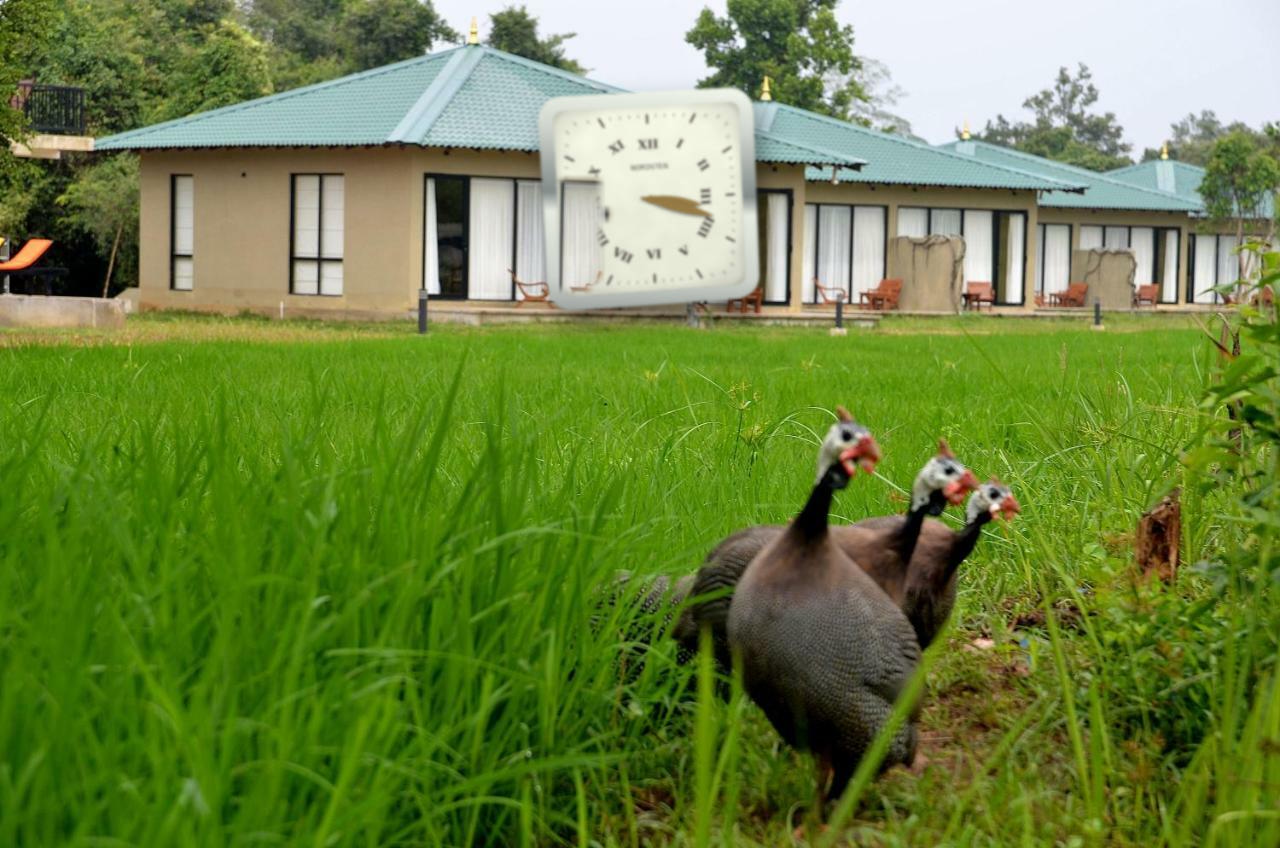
3.18
